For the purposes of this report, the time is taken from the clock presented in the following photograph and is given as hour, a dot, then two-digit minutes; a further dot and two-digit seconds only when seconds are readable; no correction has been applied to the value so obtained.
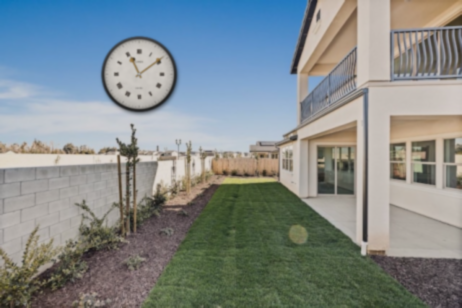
11.09
